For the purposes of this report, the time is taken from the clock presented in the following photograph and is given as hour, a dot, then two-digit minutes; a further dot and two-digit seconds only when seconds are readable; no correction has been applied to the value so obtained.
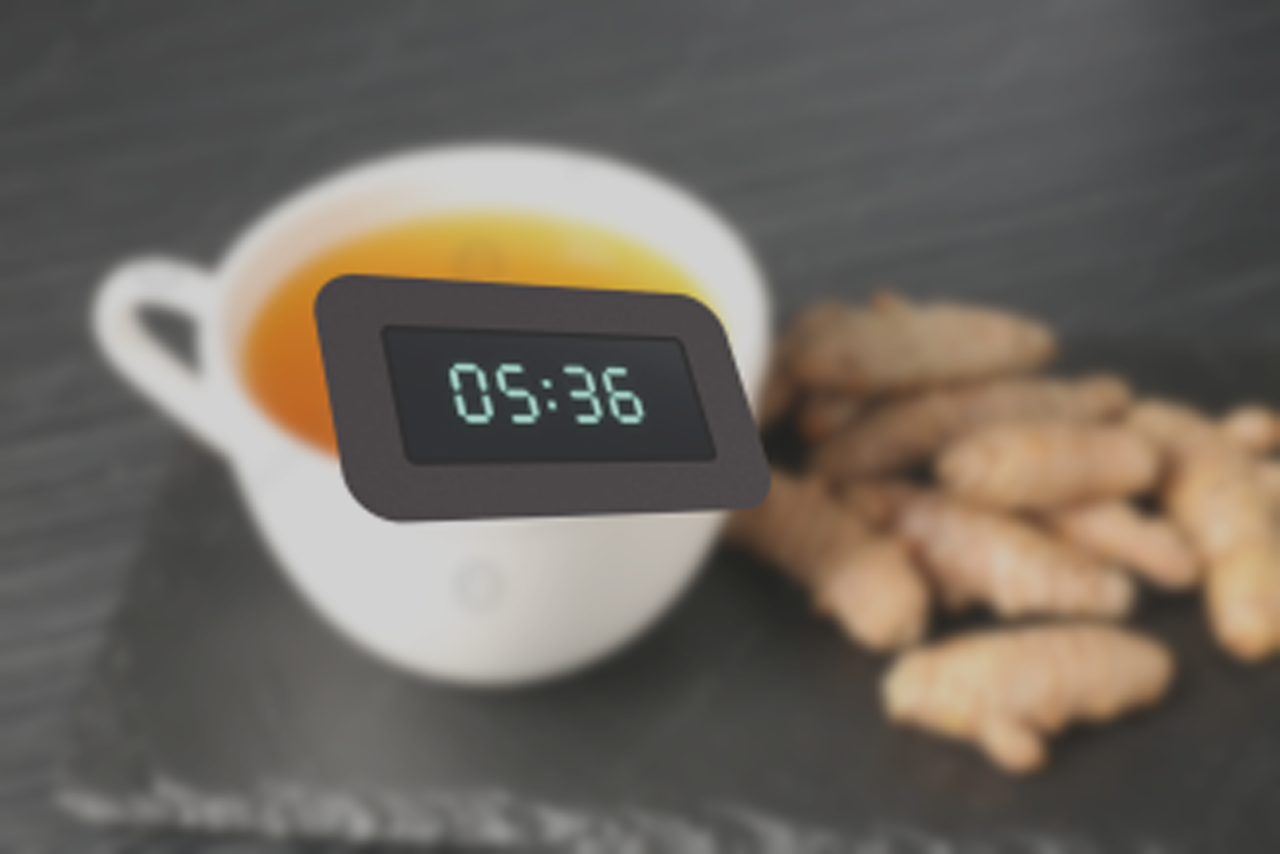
5.36
